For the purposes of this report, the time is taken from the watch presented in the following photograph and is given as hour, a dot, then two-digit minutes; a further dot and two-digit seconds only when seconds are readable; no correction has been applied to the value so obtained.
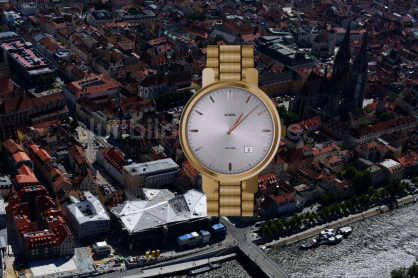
1.08
